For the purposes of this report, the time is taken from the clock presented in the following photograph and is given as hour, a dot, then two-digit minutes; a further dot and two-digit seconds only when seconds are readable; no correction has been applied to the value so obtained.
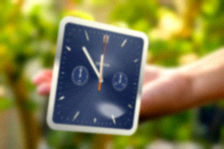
11.53
